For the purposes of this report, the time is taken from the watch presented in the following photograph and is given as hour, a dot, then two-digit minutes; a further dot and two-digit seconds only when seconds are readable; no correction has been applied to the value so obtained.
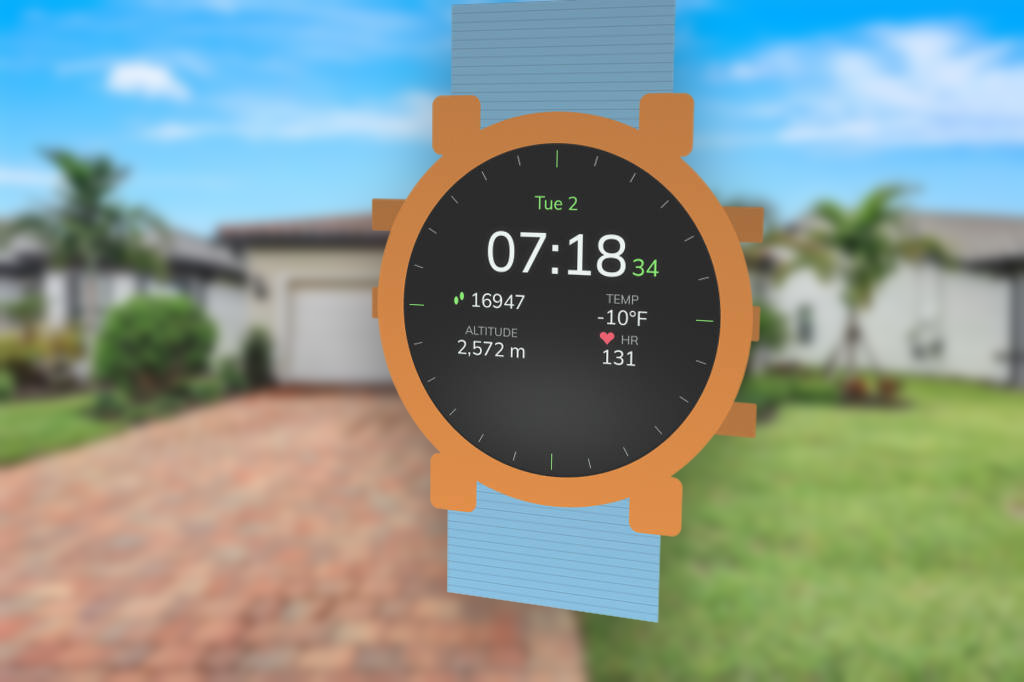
7.18.34
